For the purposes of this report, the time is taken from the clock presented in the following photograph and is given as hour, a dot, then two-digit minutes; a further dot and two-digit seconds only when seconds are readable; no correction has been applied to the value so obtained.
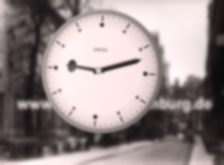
9.12
